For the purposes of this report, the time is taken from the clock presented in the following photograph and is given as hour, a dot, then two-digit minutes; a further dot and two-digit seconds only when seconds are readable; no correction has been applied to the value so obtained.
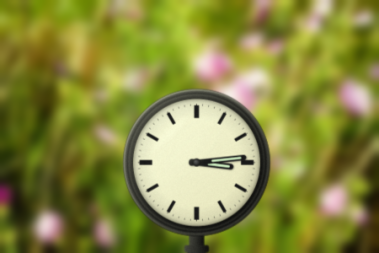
3.14
